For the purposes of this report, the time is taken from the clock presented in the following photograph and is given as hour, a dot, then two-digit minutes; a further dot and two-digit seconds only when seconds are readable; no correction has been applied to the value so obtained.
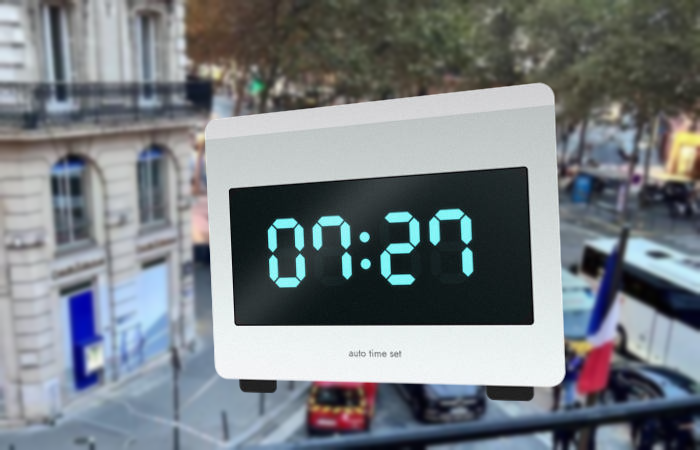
7.27
